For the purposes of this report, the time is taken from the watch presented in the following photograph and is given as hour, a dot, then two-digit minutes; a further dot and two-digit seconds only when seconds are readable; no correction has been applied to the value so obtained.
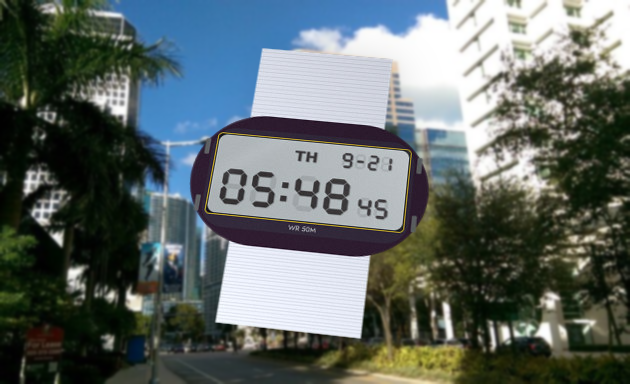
5.48.45
